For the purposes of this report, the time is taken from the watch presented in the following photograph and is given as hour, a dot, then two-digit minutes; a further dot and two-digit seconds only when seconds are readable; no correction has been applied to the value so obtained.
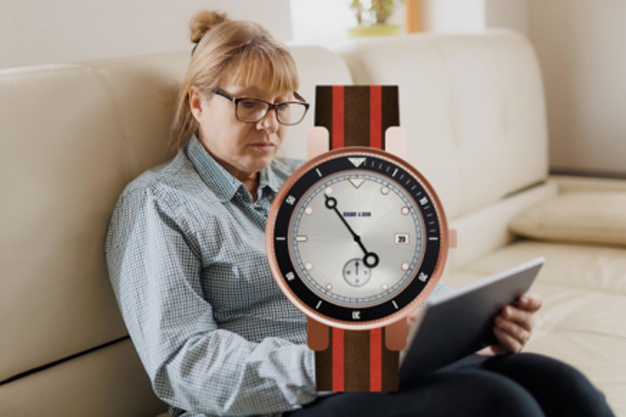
4.54
